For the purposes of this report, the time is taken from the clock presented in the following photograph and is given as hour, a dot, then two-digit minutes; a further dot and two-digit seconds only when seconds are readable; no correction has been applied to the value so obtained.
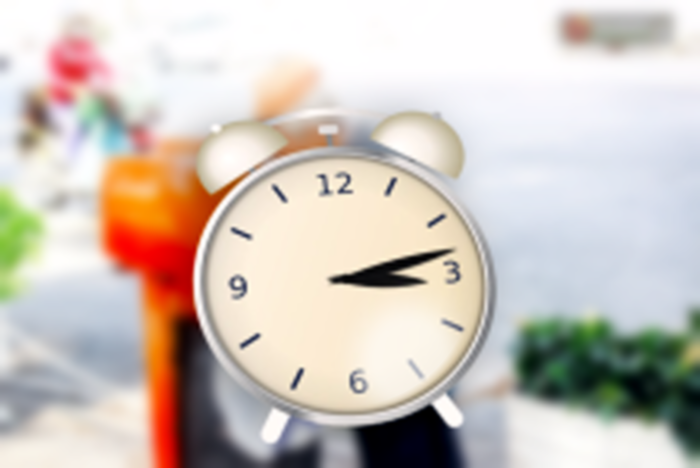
3.13
